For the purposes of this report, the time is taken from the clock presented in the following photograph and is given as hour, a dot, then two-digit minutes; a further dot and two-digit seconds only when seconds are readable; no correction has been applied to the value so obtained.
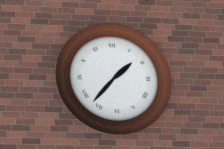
1.37
